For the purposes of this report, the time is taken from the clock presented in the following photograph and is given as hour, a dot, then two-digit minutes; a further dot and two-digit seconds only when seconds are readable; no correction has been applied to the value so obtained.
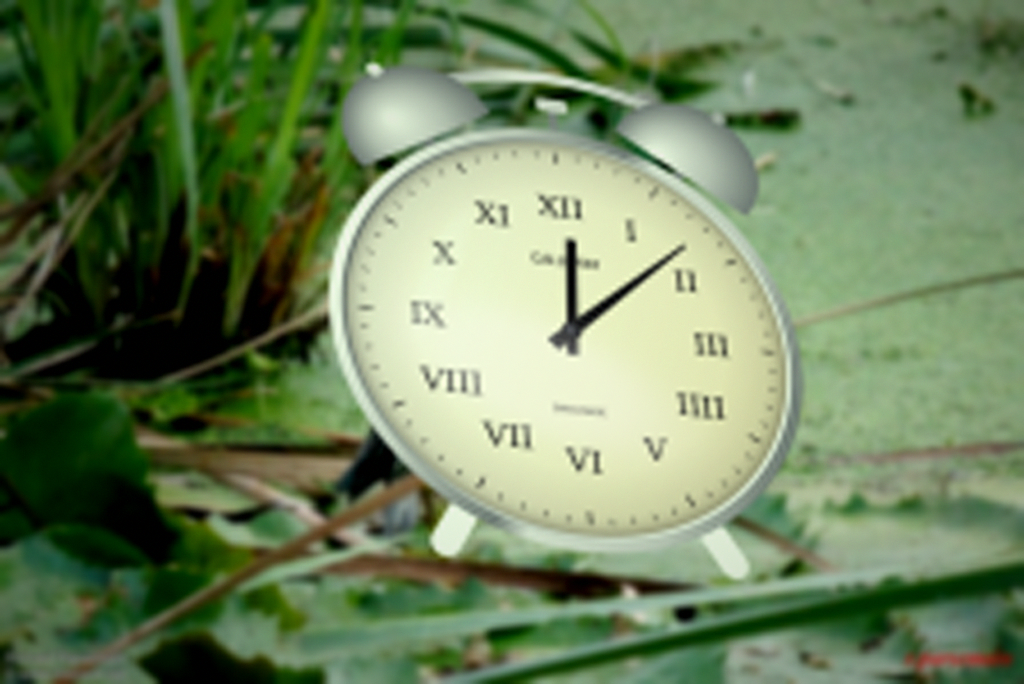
12.08
